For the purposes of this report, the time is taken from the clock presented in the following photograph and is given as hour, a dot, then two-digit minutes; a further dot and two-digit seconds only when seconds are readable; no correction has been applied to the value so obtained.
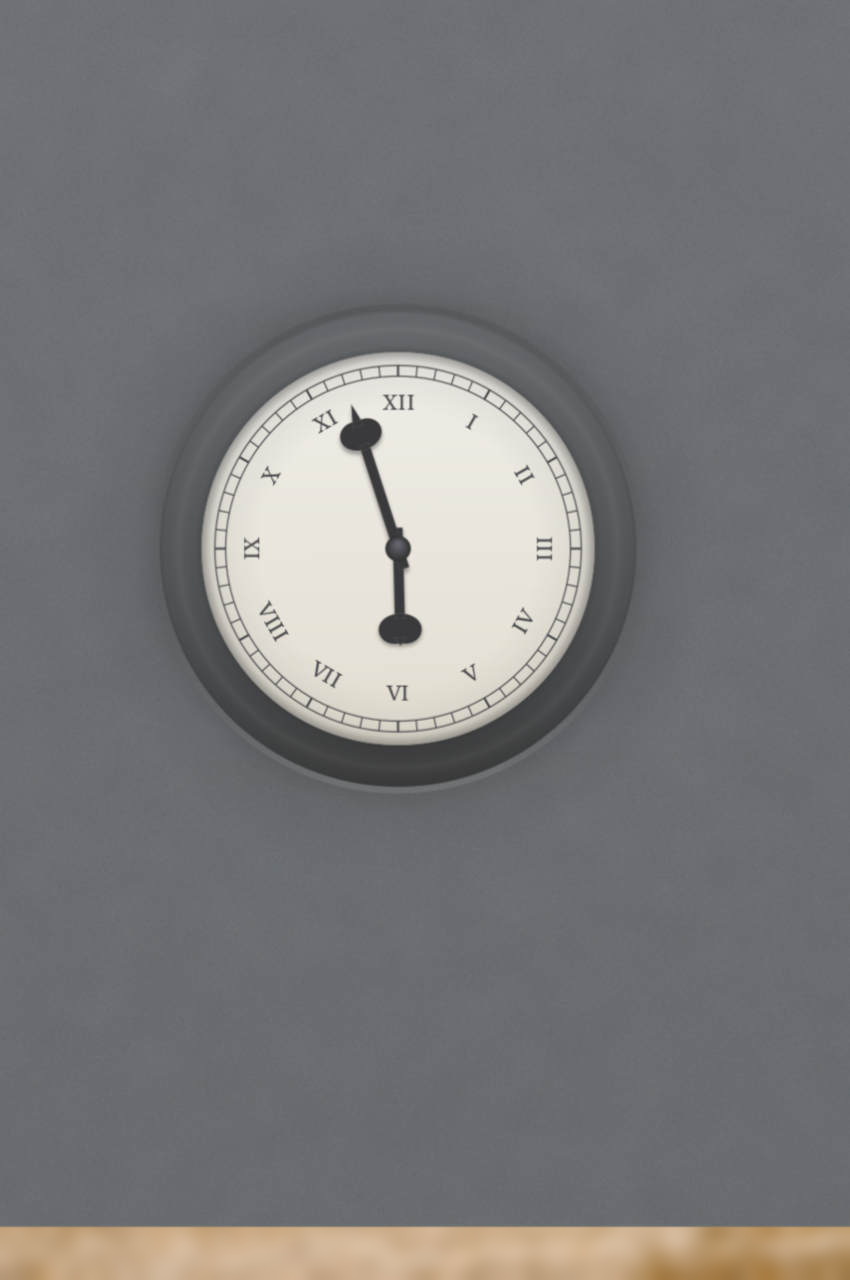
5.57
